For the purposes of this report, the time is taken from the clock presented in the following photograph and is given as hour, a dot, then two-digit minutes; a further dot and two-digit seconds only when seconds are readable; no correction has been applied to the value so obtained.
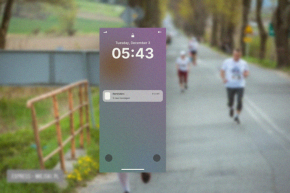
5.43
